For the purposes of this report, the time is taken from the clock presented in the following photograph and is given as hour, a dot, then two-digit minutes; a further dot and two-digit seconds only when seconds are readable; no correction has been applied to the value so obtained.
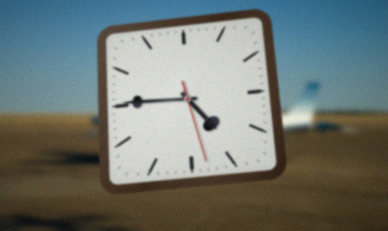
4.45.28
